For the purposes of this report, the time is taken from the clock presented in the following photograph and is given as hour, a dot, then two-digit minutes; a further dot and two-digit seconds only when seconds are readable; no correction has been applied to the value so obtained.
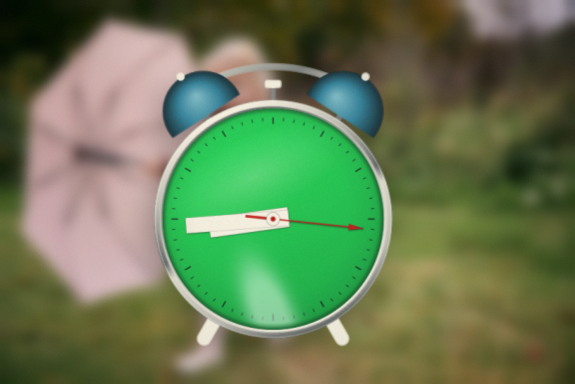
8.44.16
